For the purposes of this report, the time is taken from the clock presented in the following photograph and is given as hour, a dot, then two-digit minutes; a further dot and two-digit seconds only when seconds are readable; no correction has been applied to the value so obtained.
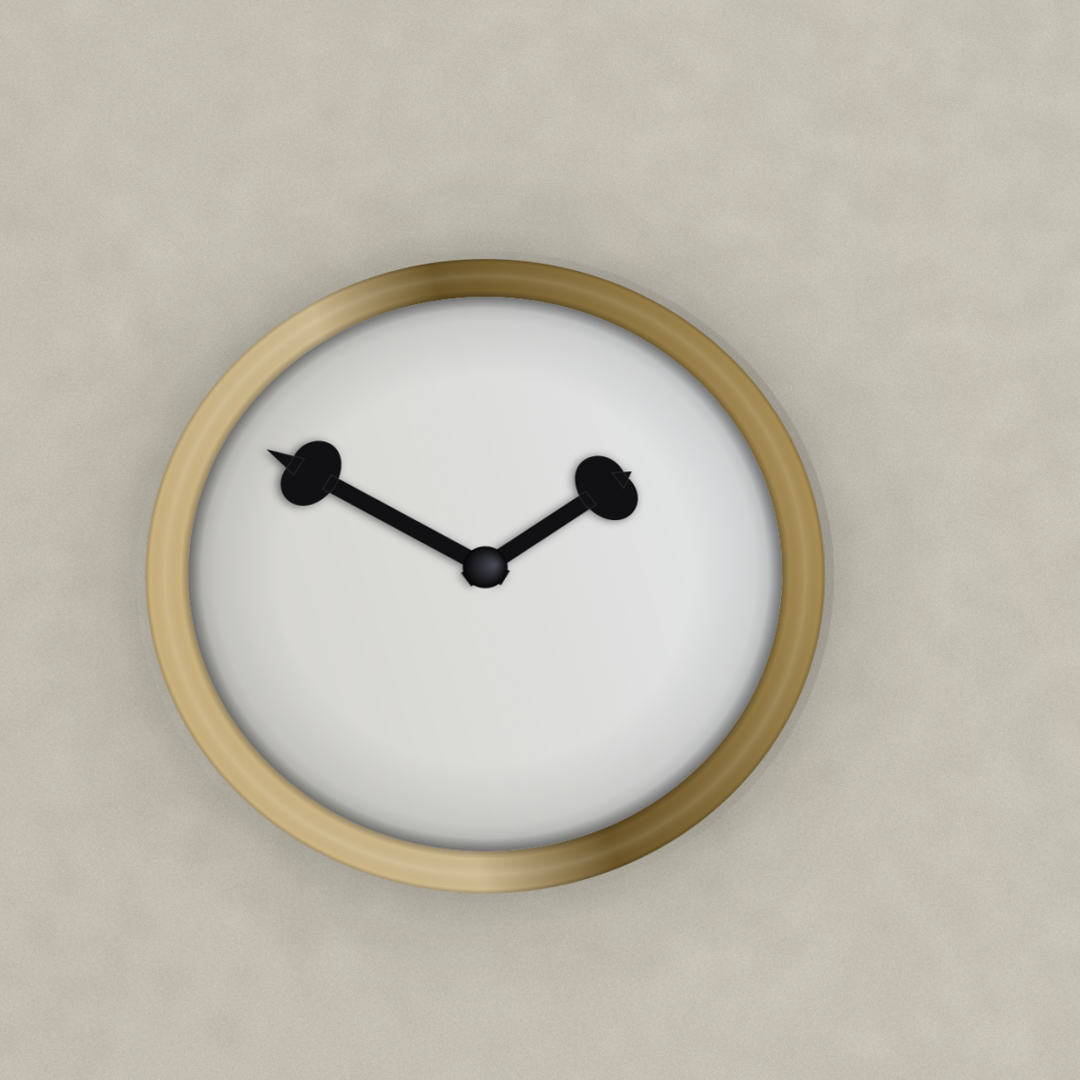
1.50
